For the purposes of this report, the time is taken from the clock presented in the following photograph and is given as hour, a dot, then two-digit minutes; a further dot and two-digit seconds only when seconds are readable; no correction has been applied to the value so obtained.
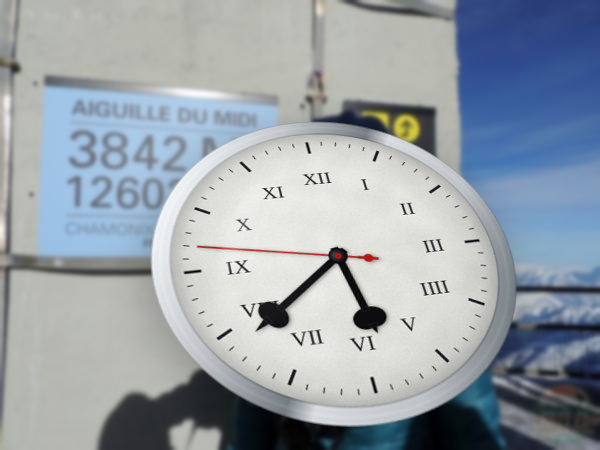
5.38.47
